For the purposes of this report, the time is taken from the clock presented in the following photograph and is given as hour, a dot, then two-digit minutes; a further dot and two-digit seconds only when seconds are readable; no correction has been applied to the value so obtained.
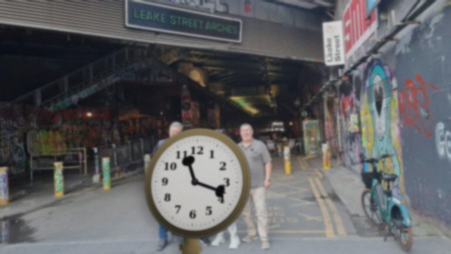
11.18
